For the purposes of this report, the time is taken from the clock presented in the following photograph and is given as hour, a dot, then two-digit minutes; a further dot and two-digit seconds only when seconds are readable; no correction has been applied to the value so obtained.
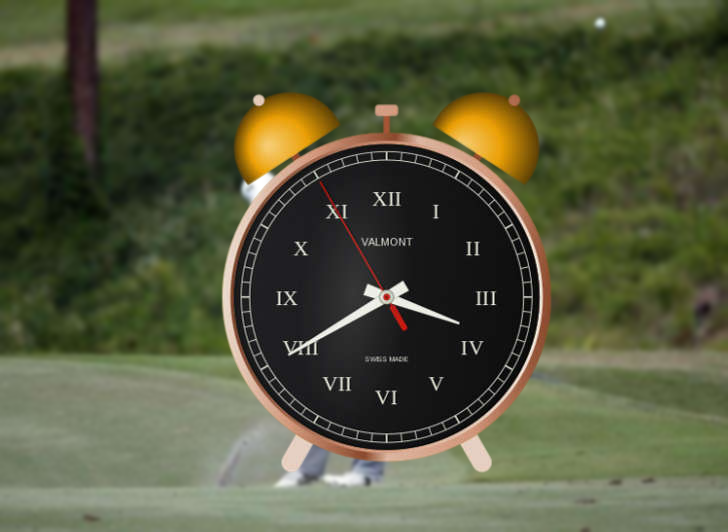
3.39.55
